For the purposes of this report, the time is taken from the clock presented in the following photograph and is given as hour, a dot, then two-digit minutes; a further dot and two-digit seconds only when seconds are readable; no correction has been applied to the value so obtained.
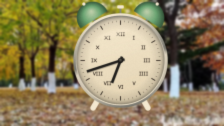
6.42
